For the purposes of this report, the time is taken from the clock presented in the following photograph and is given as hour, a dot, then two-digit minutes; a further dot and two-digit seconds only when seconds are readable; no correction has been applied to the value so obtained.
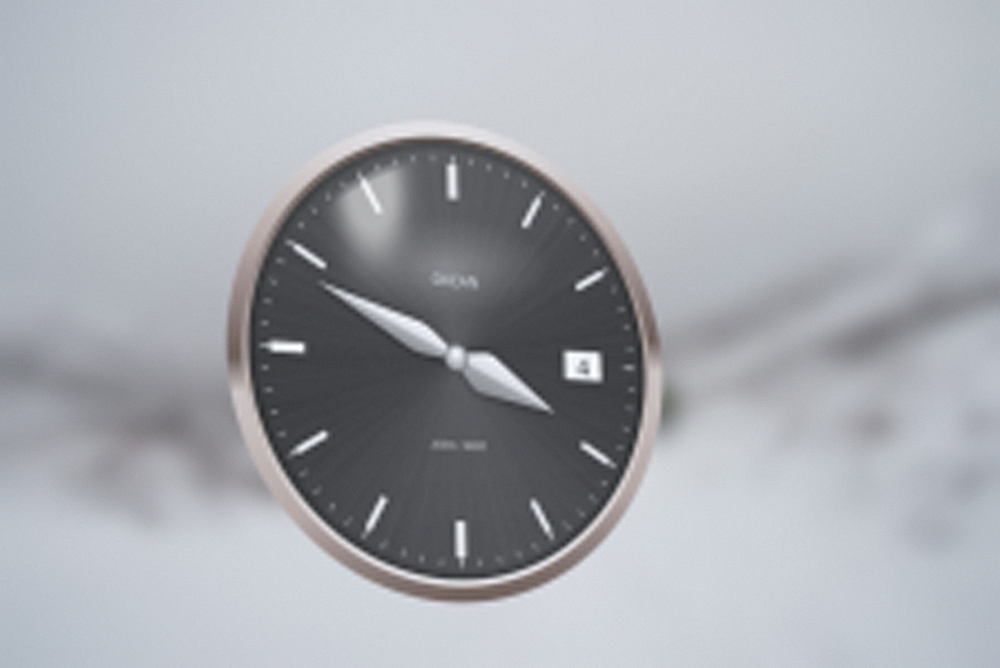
3.49
